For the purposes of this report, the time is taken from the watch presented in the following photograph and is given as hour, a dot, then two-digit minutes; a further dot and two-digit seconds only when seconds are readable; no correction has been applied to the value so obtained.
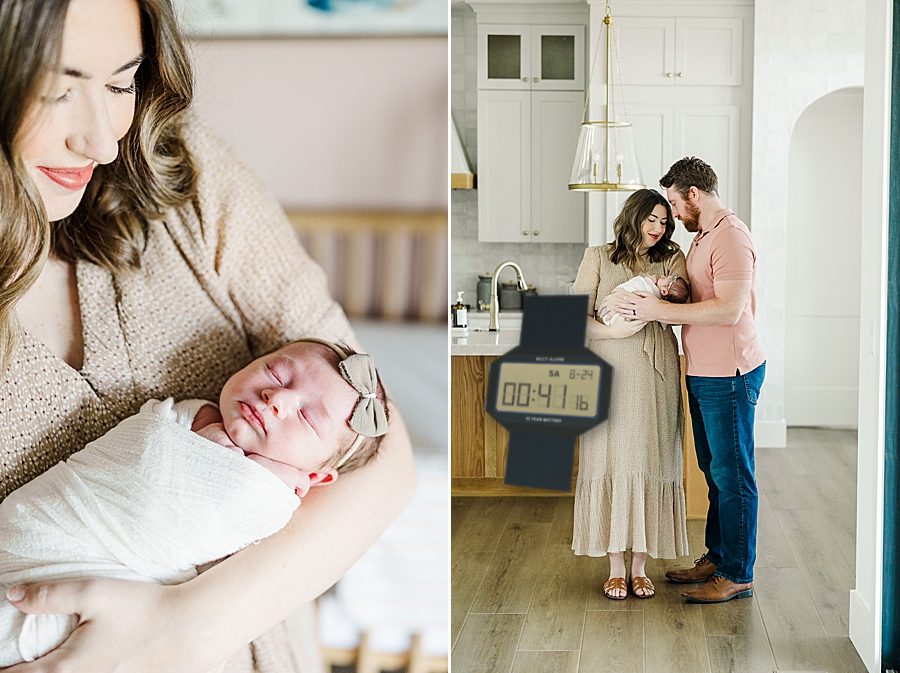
0.41.16
